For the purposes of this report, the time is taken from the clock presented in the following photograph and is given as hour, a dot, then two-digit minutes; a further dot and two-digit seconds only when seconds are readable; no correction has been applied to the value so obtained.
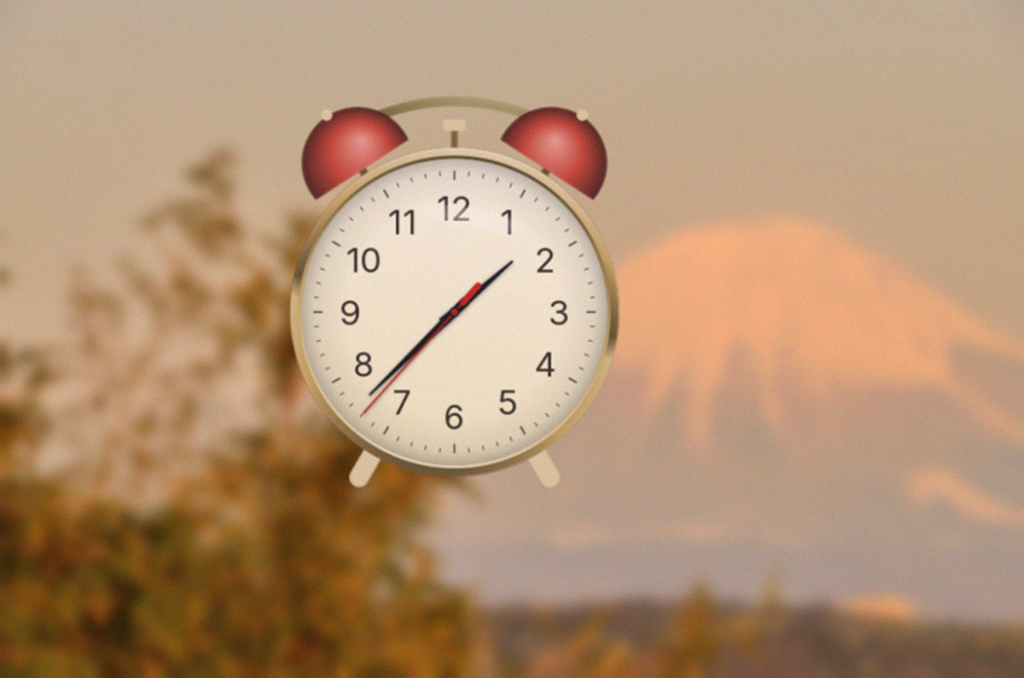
1.37.37
